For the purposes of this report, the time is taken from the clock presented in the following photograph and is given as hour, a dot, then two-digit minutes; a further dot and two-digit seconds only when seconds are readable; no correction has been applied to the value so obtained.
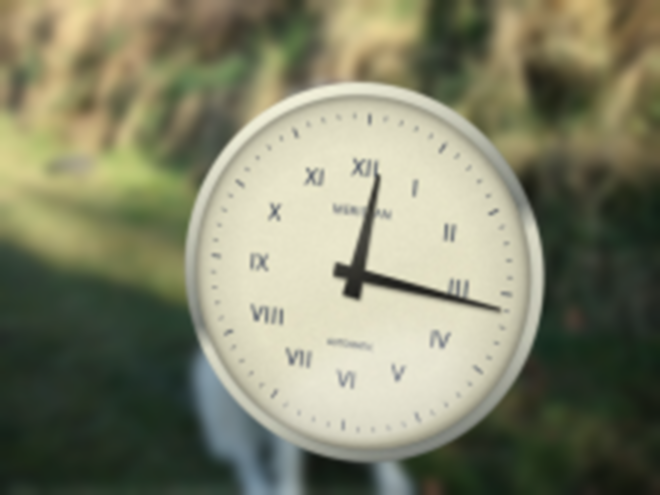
12.16
